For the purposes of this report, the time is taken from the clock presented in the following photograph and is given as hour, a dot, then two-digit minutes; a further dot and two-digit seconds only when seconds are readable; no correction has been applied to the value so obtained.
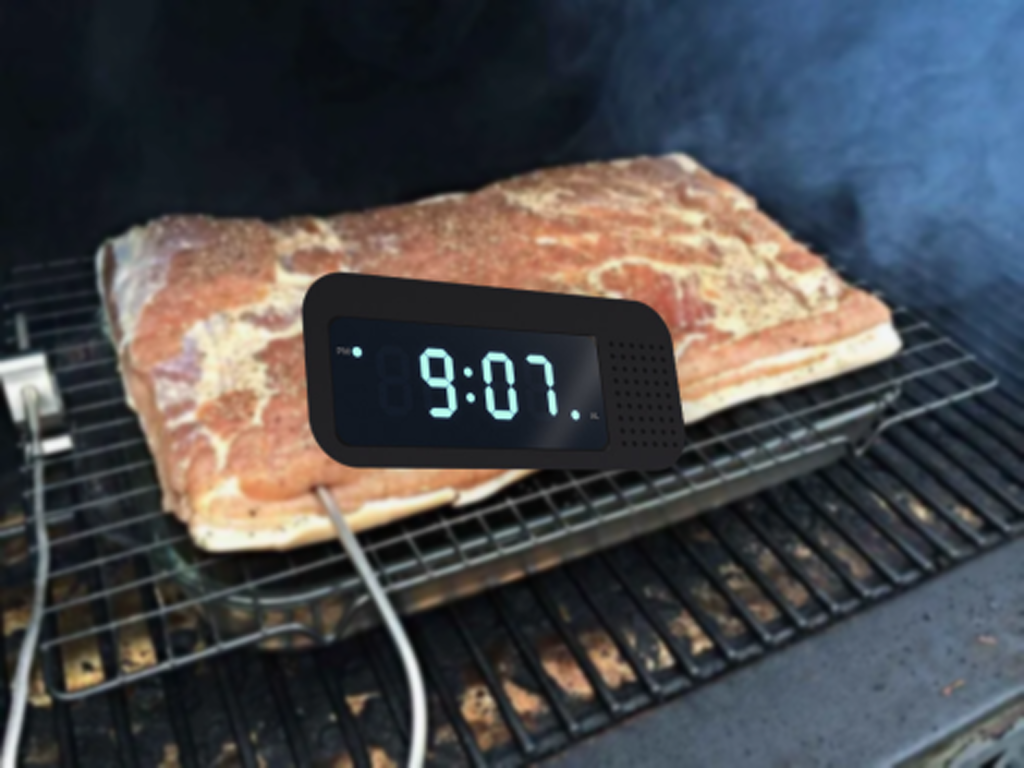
9.07
